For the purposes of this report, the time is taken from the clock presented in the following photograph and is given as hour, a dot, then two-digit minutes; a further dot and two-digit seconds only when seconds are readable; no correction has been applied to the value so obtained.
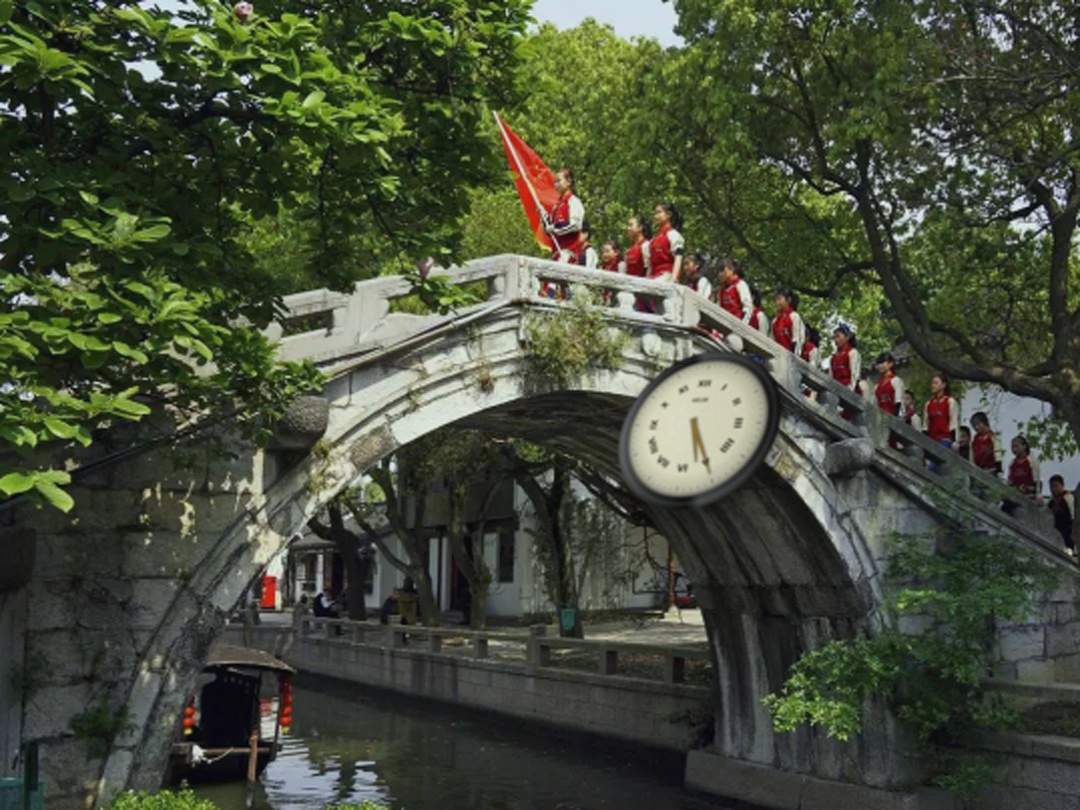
5.25
